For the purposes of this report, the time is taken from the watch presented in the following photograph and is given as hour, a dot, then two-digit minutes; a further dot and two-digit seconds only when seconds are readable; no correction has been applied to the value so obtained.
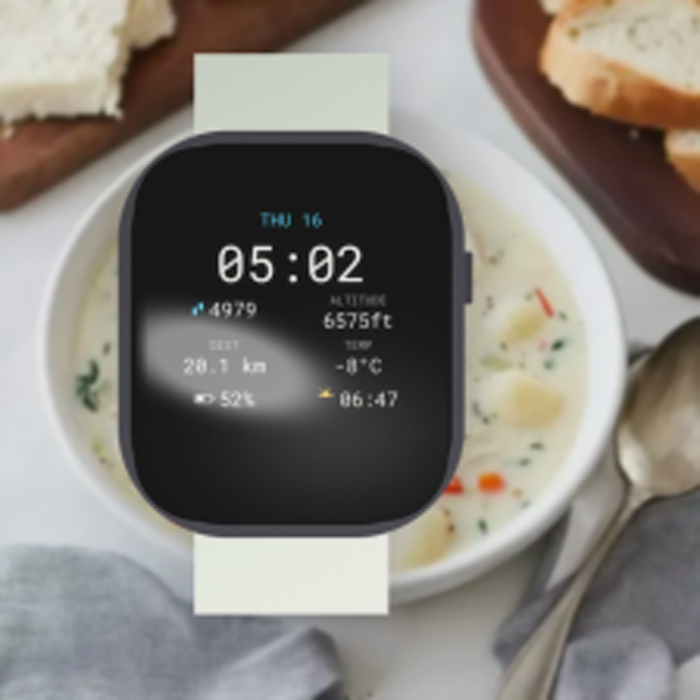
5.02
